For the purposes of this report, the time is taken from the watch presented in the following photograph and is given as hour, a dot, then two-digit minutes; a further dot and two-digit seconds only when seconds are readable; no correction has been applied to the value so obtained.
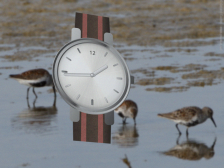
1.44
